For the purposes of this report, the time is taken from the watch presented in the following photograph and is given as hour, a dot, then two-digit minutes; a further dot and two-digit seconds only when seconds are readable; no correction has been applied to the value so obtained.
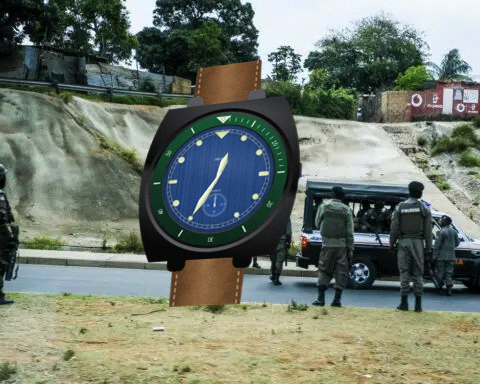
12.35
